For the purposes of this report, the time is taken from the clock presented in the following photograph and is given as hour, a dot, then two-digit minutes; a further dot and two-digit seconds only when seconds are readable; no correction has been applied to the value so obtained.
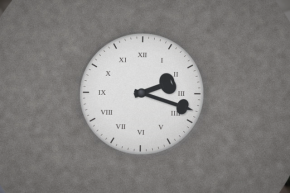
2.18
